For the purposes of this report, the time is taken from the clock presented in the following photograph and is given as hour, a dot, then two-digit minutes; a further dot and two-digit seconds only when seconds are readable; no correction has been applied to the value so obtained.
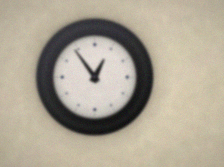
12.54
